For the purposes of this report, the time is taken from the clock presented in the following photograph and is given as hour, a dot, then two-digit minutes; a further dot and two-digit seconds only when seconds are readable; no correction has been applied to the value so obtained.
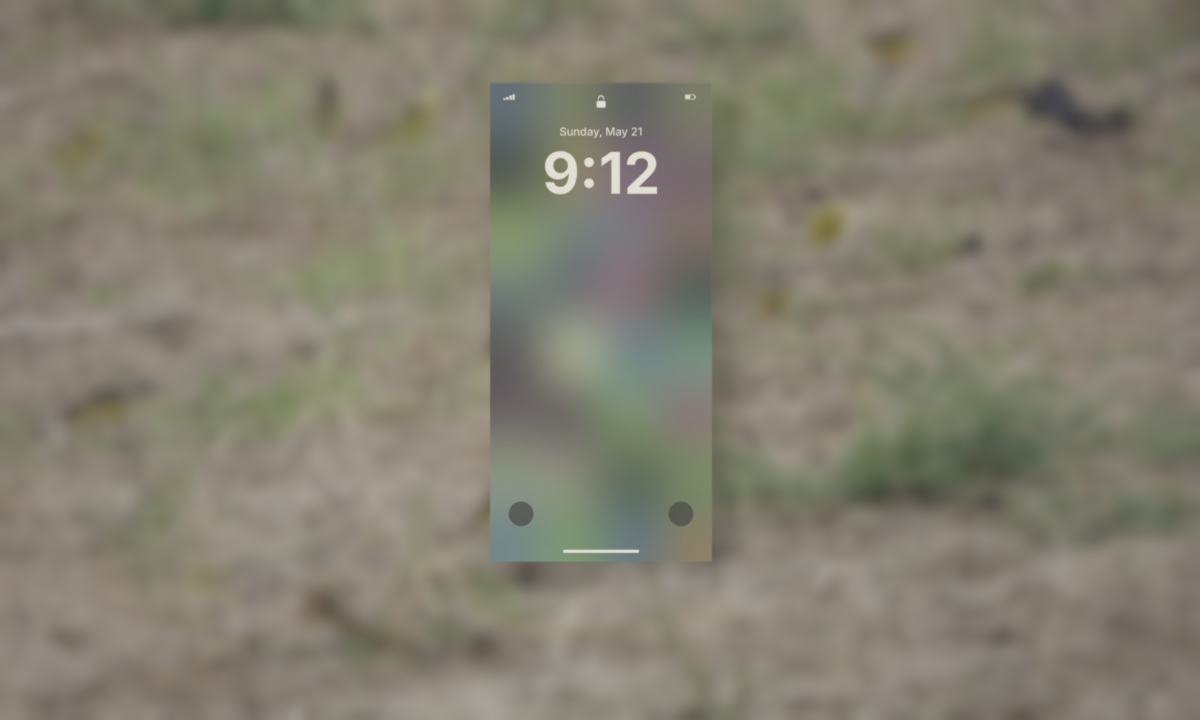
9.12
